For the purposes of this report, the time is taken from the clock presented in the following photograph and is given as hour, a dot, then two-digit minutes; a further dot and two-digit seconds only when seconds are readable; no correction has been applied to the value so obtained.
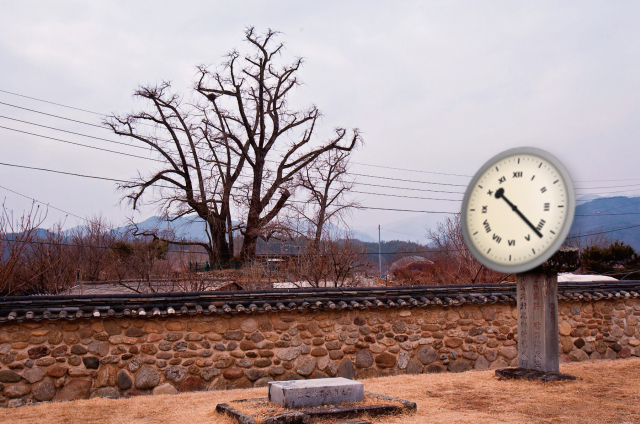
10.22
